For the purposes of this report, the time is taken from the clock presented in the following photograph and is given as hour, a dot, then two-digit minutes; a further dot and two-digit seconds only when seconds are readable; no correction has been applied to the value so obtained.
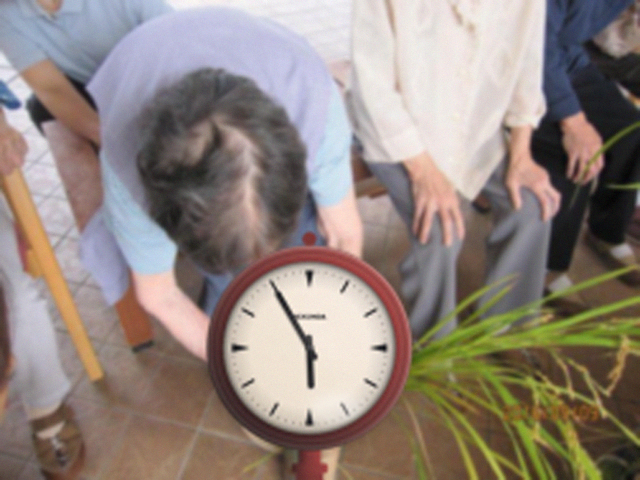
5.55
